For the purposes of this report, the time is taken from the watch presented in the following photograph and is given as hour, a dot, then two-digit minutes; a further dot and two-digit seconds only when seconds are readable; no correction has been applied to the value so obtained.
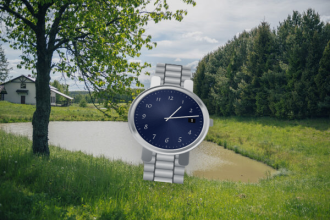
1.13
